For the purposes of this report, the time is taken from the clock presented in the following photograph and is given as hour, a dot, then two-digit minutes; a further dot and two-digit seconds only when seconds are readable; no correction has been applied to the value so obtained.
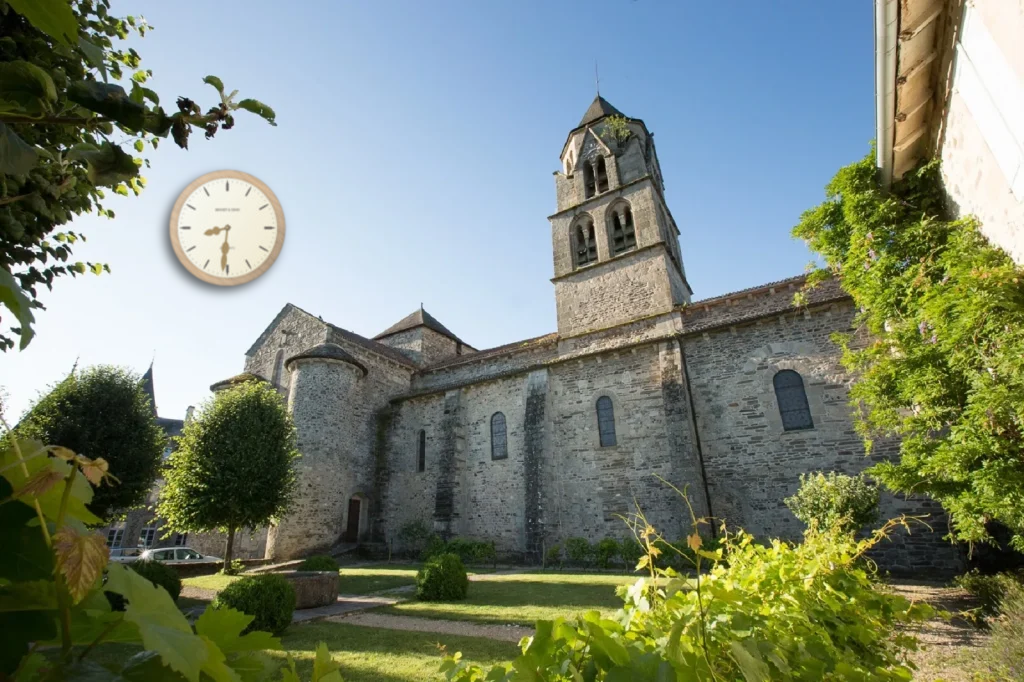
8.31
